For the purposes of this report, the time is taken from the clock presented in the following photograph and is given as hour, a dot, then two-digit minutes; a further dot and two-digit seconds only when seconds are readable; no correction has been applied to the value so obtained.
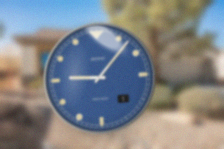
9.07
